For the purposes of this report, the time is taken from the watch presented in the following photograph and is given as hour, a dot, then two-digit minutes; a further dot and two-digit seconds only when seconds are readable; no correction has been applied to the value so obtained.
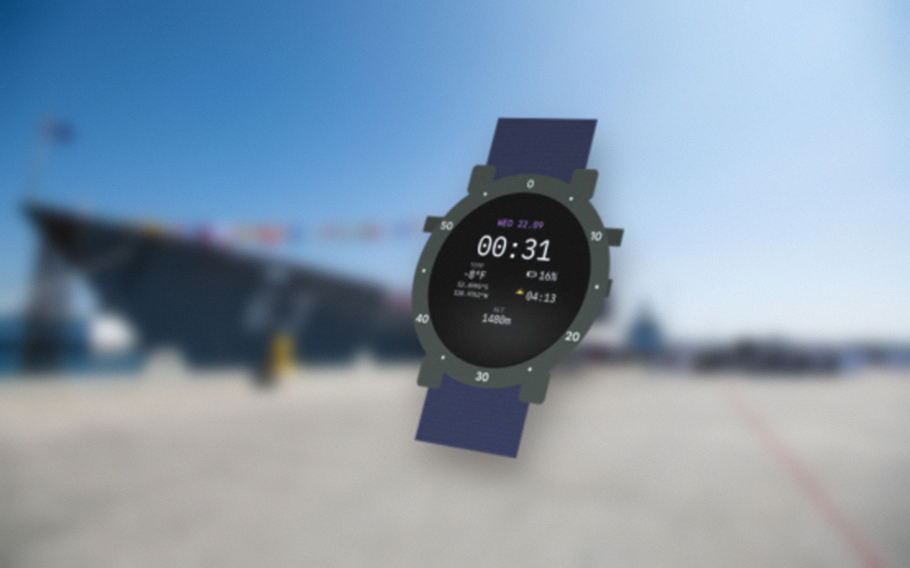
0.31
